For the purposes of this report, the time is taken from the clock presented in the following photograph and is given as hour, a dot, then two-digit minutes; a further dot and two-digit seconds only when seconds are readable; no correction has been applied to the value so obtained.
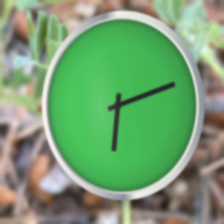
6.12
